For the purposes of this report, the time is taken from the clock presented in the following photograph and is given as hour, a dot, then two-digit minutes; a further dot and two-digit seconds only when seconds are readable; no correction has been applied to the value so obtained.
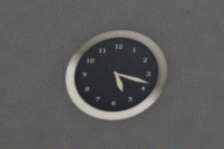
5.18
